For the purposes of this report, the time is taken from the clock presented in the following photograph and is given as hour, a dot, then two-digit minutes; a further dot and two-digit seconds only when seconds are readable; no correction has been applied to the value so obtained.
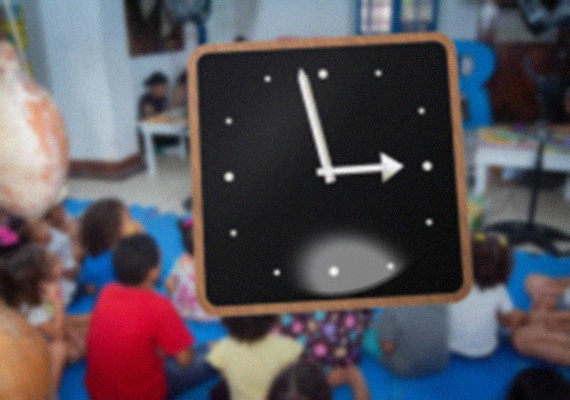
2.58
